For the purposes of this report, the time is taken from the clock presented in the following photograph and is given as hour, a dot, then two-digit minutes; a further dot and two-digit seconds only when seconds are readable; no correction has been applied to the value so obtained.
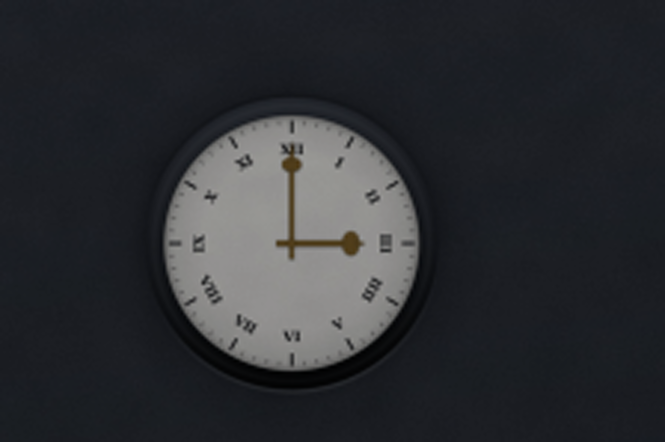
3.00
